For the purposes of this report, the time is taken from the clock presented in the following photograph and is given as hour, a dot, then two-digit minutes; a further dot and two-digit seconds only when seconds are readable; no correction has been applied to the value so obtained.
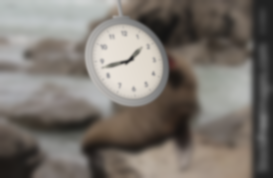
1.43
